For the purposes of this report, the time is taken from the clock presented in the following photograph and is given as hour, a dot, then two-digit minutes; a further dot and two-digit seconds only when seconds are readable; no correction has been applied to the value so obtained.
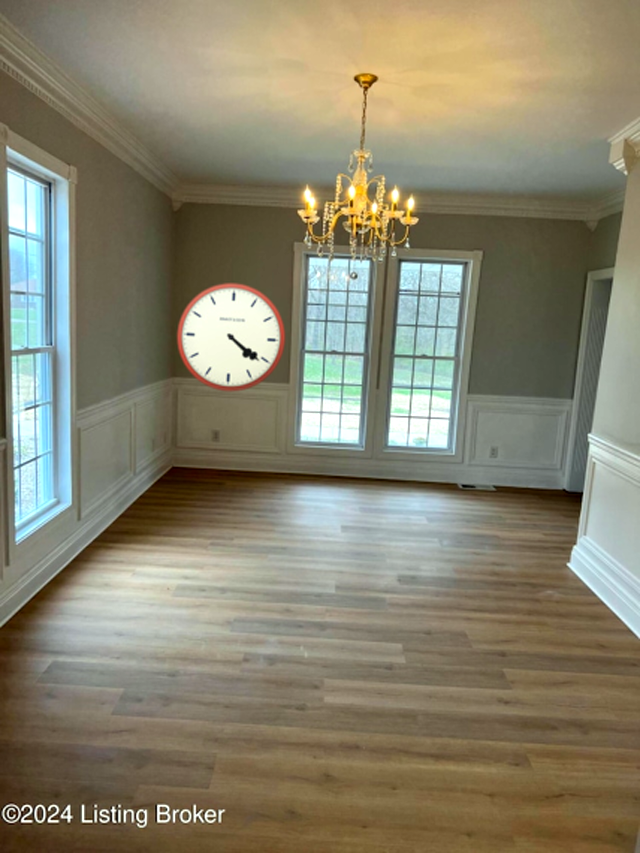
4.21
